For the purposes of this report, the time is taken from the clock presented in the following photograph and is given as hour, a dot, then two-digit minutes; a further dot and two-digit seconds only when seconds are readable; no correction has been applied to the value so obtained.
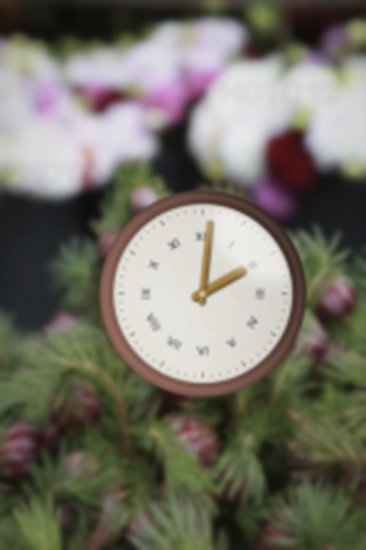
2.01
